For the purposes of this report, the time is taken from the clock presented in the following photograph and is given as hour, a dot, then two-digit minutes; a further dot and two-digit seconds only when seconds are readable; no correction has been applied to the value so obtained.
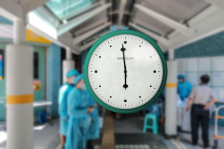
5.59
